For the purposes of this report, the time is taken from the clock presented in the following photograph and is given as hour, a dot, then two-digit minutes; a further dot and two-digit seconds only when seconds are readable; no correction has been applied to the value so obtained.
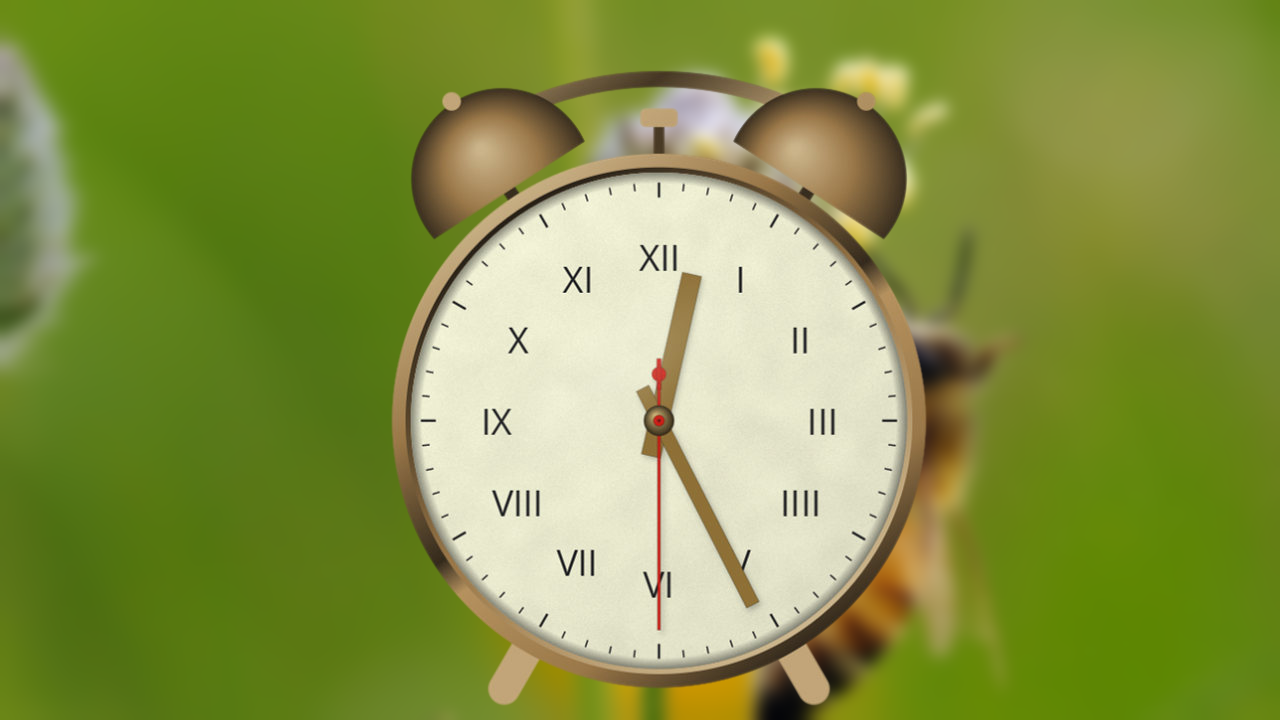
12.25.30
